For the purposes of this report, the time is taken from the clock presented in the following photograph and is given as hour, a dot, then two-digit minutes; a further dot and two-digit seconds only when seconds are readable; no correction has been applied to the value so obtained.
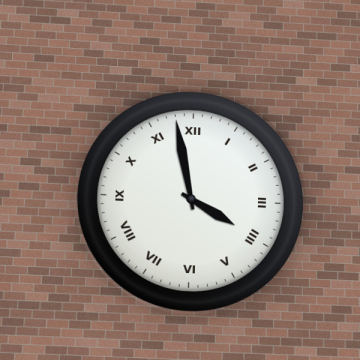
3.58
